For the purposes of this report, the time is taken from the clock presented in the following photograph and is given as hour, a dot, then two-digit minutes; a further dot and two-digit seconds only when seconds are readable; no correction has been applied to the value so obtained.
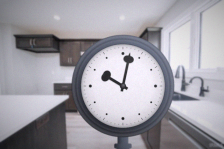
10.02
